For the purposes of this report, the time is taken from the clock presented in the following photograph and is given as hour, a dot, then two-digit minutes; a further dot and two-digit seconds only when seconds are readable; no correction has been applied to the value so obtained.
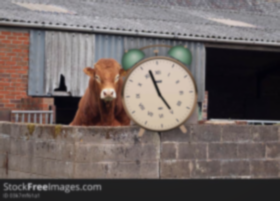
4.57
